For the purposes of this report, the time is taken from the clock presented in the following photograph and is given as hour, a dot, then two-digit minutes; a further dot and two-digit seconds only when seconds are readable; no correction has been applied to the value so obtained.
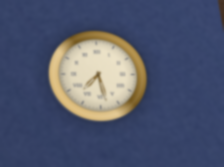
7.28
